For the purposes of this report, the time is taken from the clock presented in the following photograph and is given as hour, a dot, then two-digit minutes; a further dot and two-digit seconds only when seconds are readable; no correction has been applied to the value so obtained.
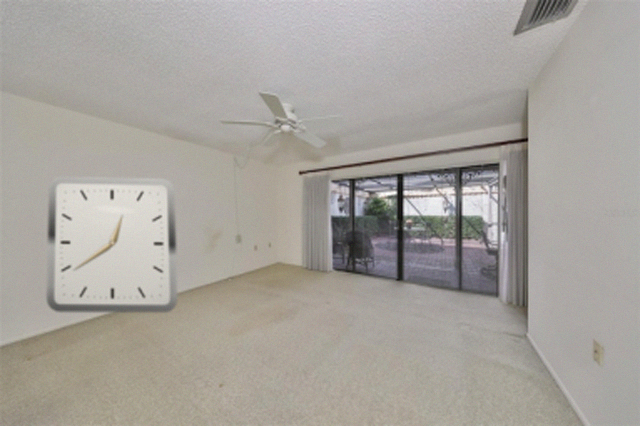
12.39
